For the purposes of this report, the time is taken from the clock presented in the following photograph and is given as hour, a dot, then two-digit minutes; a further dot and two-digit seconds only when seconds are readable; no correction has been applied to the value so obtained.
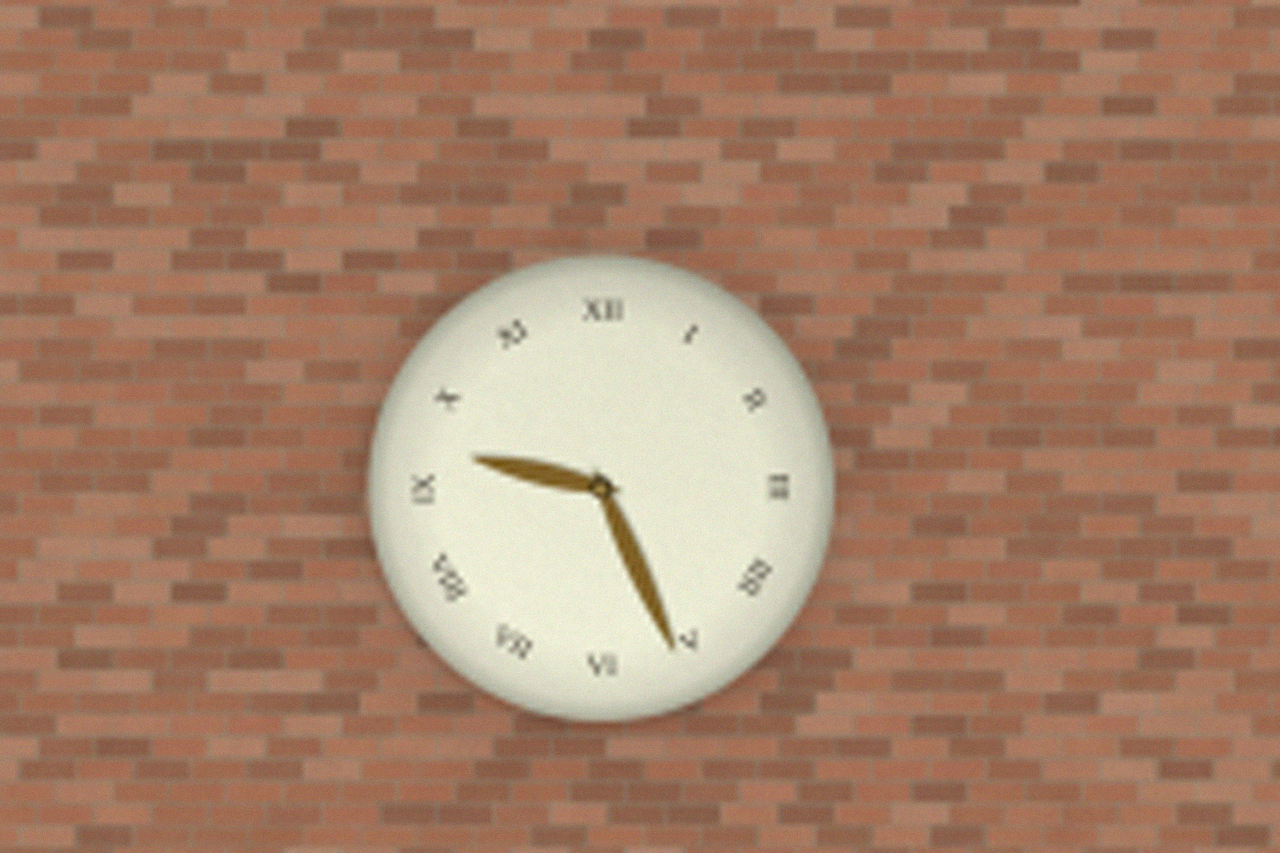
9.26
